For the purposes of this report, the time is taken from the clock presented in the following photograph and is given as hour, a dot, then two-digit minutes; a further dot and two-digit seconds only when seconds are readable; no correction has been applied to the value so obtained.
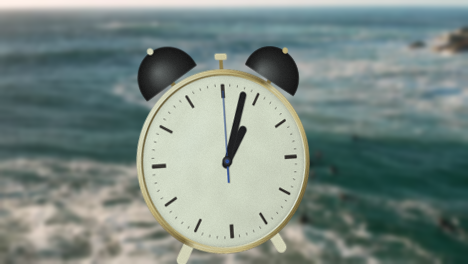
1.03.00
